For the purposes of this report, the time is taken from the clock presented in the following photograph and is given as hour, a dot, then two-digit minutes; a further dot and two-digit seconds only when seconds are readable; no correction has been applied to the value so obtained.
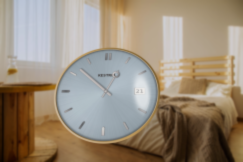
12.52
